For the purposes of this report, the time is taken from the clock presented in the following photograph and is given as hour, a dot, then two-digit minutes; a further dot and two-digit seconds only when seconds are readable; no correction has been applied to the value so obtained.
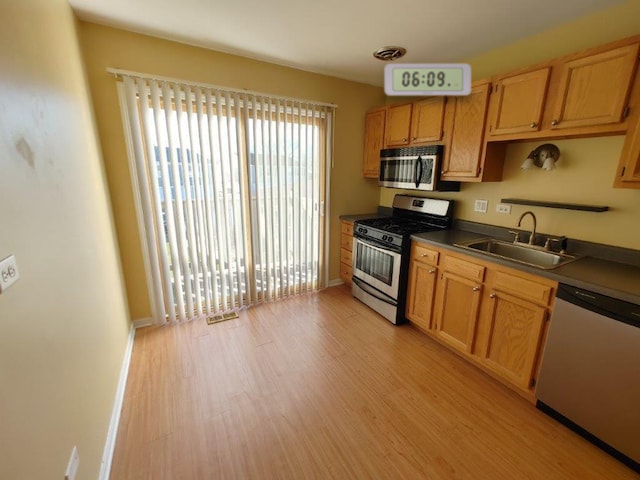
6.09
